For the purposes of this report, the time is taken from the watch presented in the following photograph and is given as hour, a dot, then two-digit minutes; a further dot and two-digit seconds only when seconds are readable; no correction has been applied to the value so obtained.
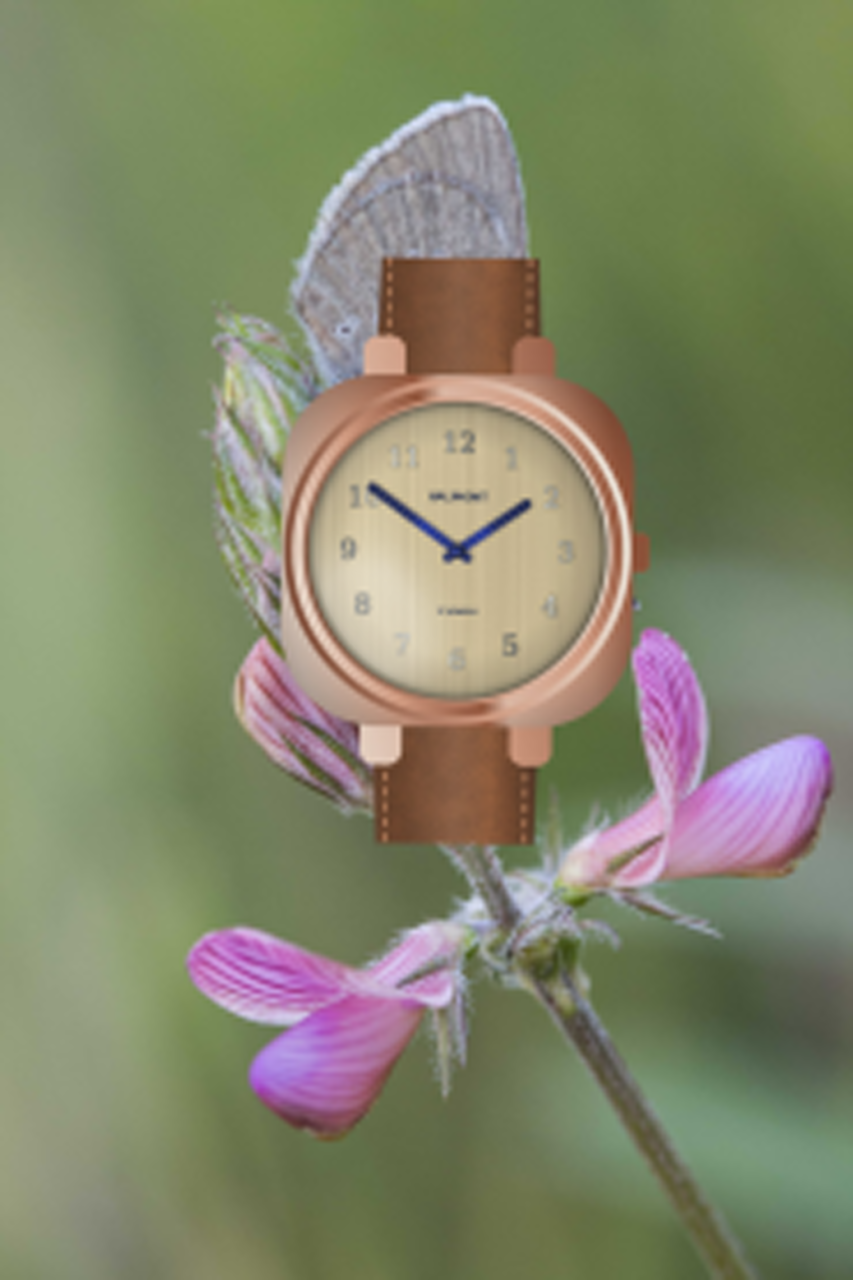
1.51
